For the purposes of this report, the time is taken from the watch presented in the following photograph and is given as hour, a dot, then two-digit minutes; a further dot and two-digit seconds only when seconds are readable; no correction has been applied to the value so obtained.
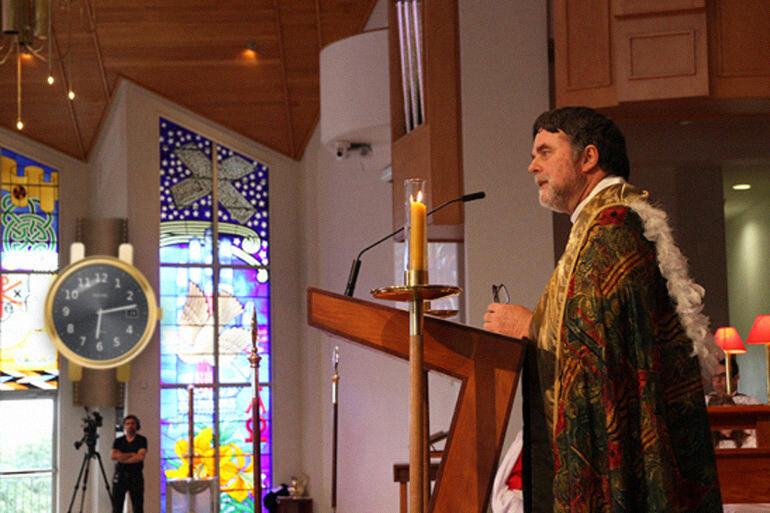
6.13
